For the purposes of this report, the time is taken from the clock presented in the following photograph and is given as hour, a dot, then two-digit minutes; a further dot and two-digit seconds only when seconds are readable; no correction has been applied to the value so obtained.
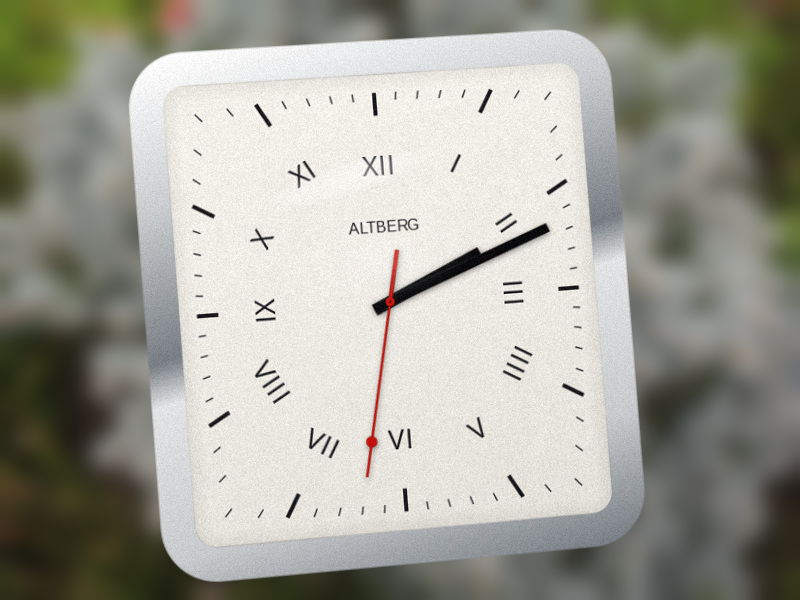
2.11.32
